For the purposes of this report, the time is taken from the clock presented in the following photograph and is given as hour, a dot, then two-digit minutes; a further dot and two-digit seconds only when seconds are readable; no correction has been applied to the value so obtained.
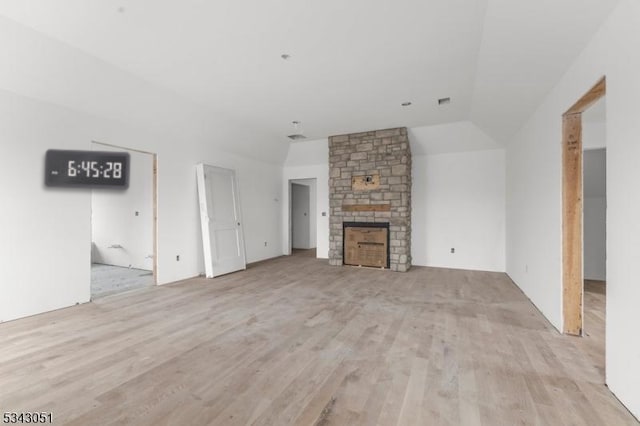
6.45.28
